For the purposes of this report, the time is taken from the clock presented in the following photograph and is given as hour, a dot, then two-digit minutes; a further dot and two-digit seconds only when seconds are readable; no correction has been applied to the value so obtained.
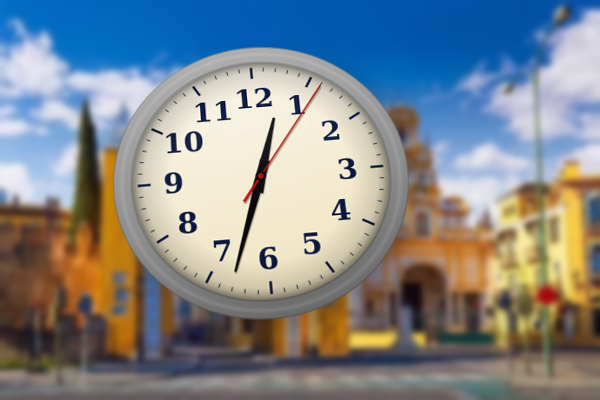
12.33.06
